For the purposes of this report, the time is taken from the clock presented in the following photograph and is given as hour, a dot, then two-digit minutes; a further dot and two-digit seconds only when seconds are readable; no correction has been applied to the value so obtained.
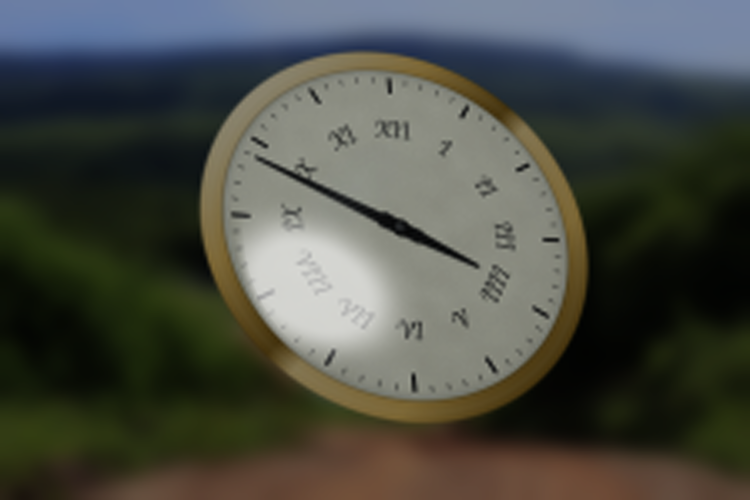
3.49
